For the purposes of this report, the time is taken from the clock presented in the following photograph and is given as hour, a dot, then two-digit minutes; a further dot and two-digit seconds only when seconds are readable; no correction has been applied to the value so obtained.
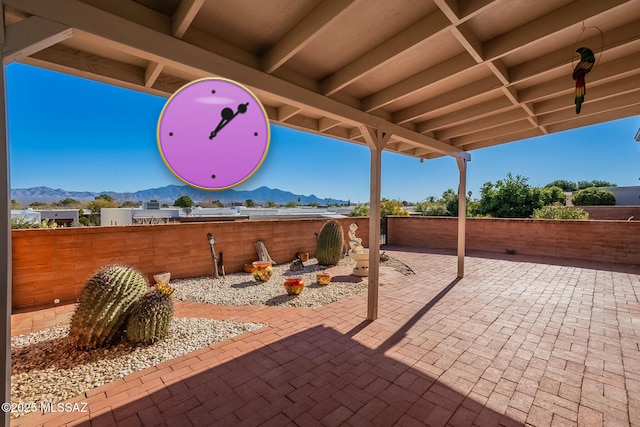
1.08
